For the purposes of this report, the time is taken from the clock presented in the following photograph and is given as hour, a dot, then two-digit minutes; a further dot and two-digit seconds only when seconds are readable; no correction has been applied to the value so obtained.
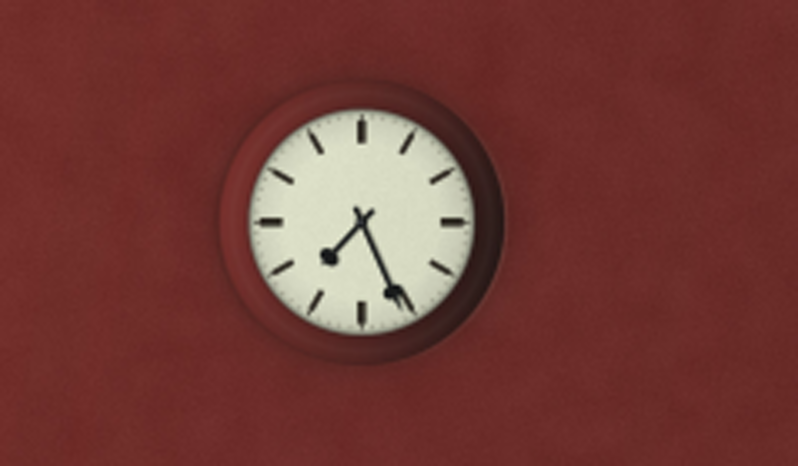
7.26
